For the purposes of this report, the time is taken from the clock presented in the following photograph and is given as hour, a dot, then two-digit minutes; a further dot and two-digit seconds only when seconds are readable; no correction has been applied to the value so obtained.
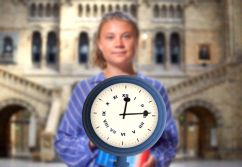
12.14
